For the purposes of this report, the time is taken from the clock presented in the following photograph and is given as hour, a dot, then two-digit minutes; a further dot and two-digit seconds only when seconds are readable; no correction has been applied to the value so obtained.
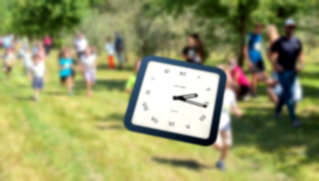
2.16
